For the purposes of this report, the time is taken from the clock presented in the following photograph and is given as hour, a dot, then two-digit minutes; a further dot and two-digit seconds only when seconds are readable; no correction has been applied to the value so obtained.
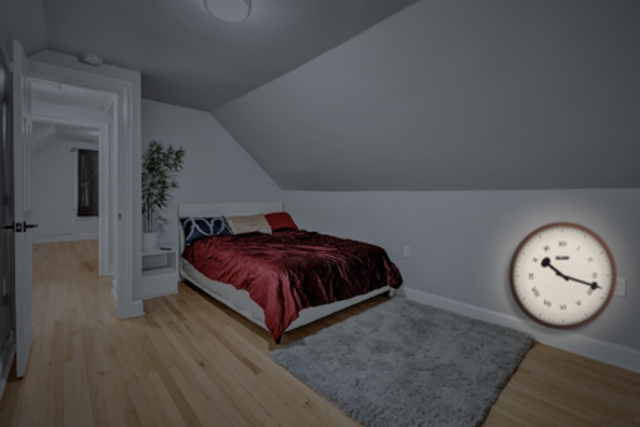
10.18
